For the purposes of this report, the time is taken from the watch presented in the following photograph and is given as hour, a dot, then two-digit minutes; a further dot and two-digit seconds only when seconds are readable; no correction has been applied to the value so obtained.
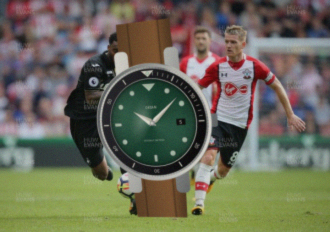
10.08
